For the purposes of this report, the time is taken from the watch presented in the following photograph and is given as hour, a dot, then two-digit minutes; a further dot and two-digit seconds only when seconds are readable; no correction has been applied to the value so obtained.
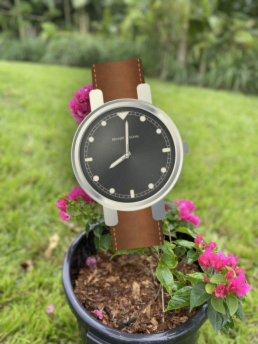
8.01
